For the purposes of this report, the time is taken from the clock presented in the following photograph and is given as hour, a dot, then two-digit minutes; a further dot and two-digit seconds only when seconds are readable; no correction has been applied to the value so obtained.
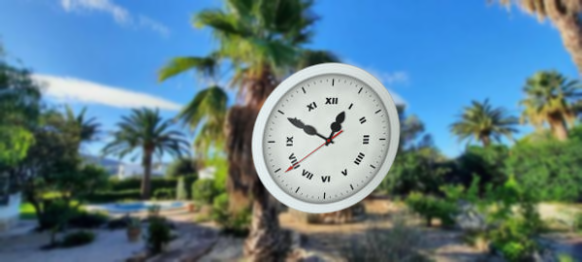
12.49.39
